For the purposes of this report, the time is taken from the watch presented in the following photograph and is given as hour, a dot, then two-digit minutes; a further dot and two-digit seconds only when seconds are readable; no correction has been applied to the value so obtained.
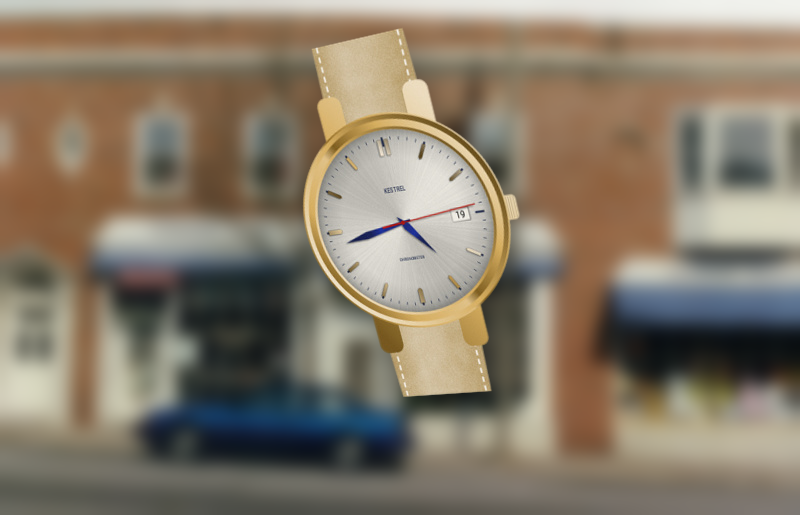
4.43.14
